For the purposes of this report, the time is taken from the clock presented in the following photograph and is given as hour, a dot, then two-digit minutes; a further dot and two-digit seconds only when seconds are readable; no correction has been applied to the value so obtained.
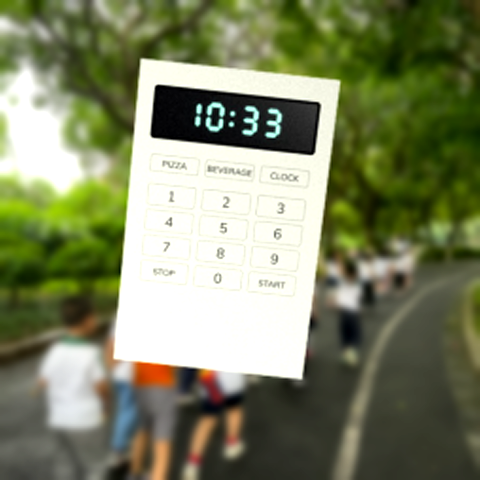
10.33
